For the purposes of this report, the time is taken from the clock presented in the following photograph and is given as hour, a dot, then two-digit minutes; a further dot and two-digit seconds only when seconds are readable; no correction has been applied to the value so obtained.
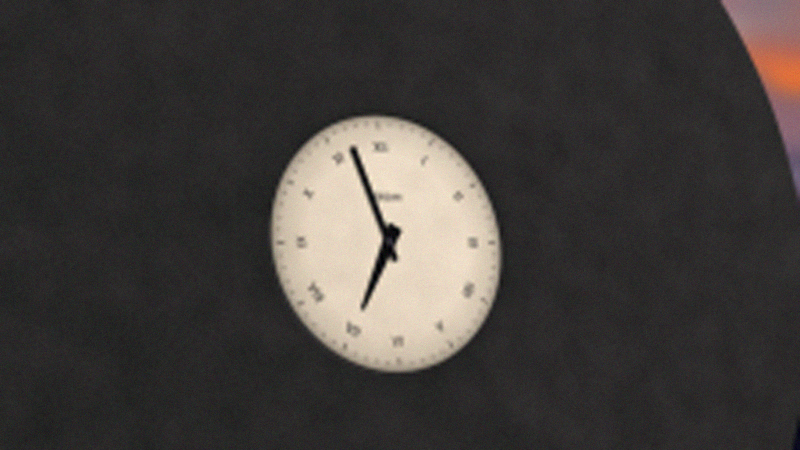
6.57
